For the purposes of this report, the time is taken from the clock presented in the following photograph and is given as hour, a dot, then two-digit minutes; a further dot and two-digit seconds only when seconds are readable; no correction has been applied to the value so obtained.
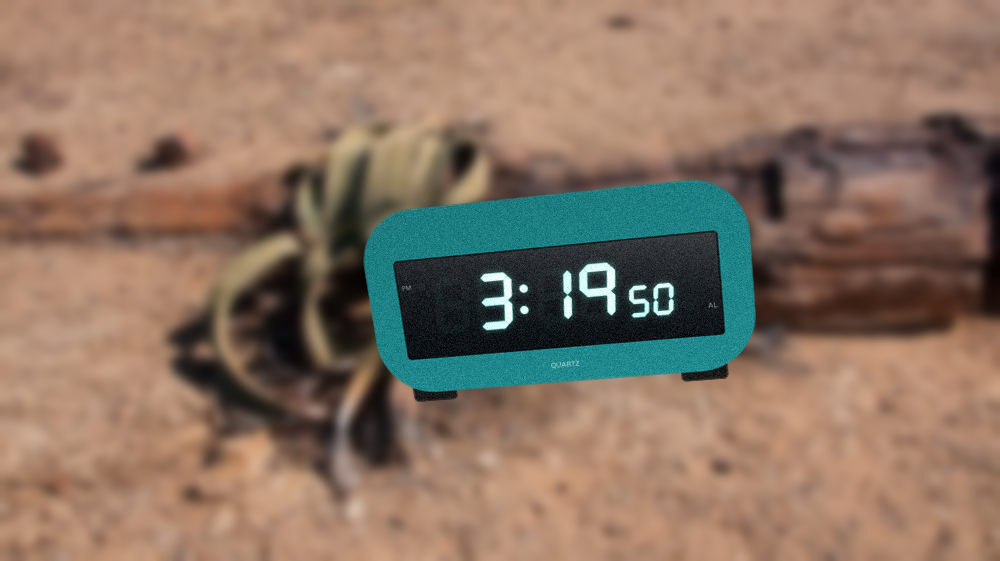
3.19.50
